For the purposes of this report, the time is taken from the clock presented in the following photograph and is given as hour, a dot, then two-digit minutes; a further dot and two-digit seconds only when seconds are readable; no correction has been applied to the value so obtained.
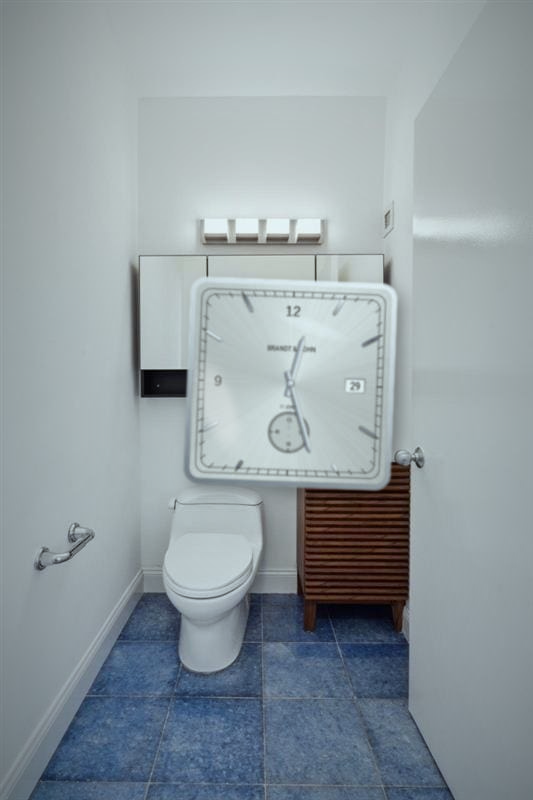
12.27
